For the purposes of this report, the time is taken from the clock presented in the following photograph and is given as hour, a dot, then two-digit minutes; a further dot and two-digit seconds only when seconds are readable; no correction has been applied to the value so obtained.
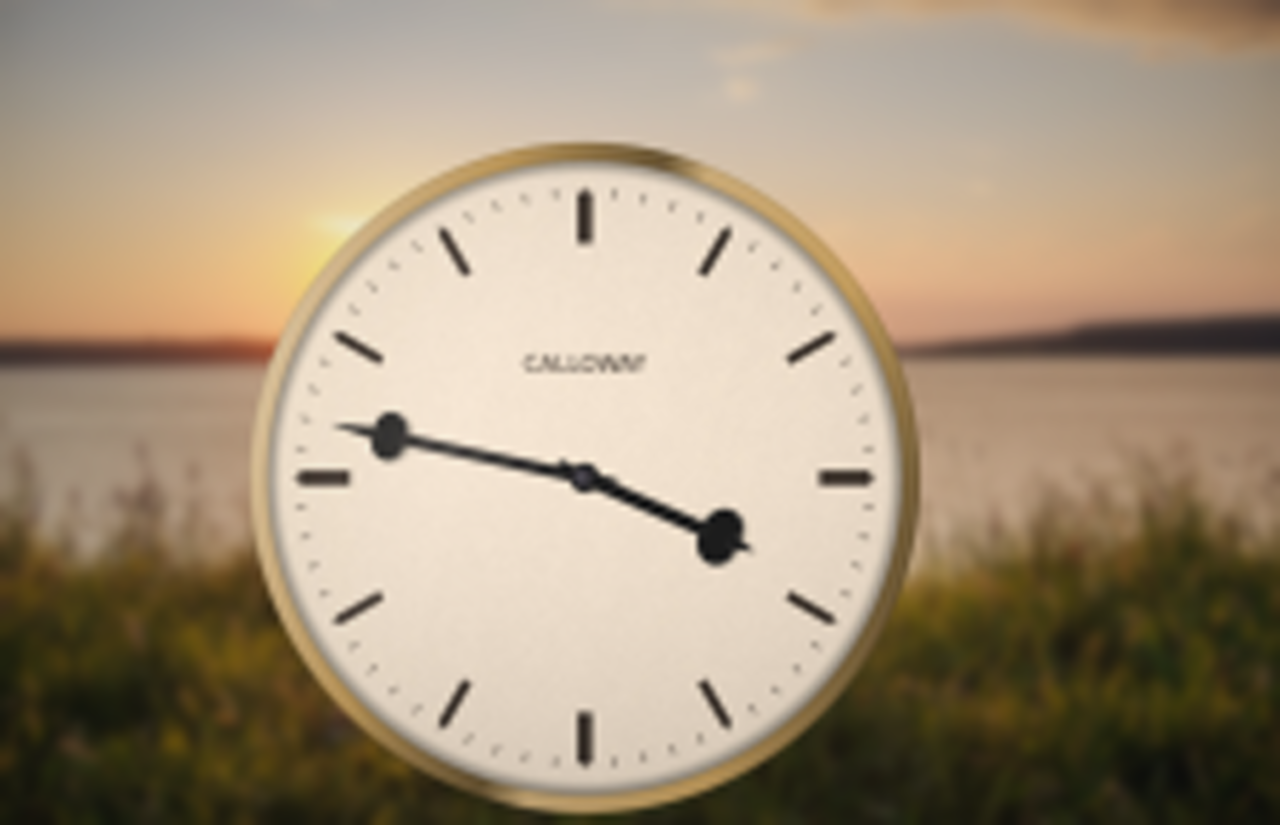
3.47
